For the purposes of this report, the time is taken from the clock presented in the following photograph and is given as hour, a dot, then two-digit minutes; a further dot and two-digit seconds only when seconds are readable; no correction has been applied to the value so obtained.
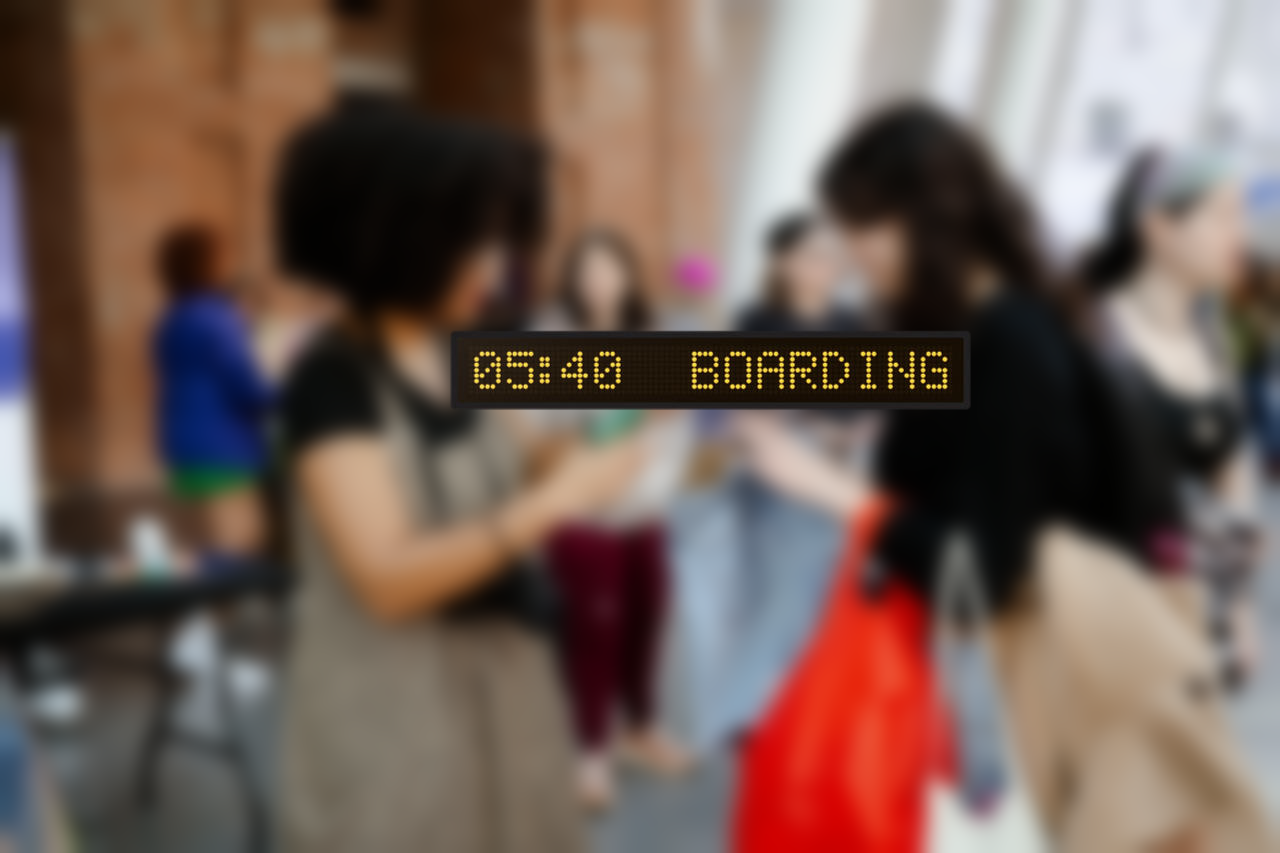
5.40
